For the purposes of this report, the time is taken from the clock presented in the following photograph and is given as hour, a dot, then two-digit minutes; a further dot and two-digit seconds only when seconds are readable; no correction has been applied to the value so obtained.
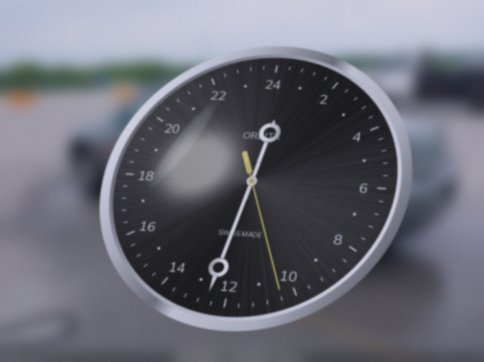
0.31.26
